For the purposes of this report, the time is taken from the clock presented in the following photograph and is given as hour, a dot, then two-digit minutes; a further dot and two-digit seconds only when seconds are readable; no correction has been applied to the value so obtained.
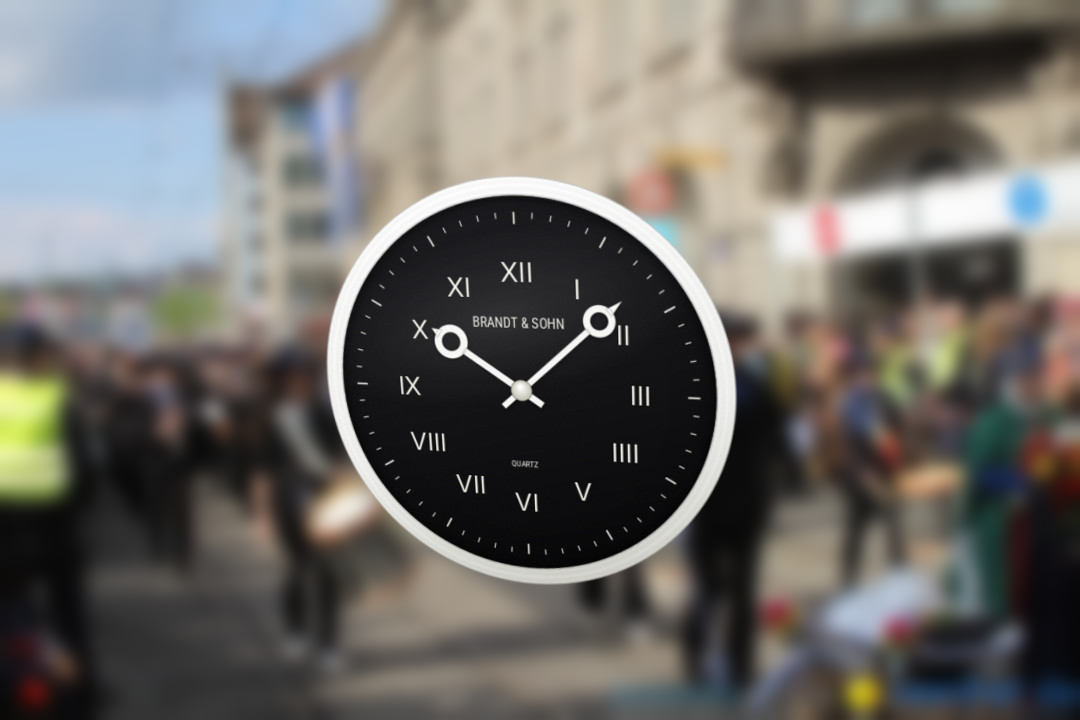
10.08
